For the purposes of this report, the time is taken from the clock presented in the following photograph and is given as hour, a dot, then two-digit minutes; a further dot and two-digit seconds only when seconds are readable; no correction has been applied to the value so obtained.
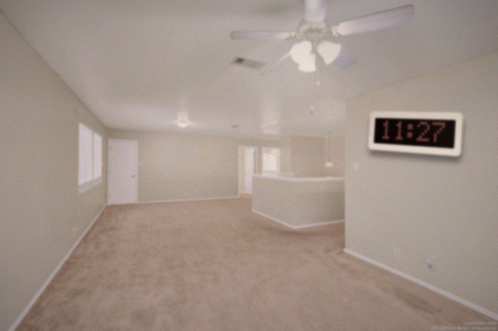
11.27
